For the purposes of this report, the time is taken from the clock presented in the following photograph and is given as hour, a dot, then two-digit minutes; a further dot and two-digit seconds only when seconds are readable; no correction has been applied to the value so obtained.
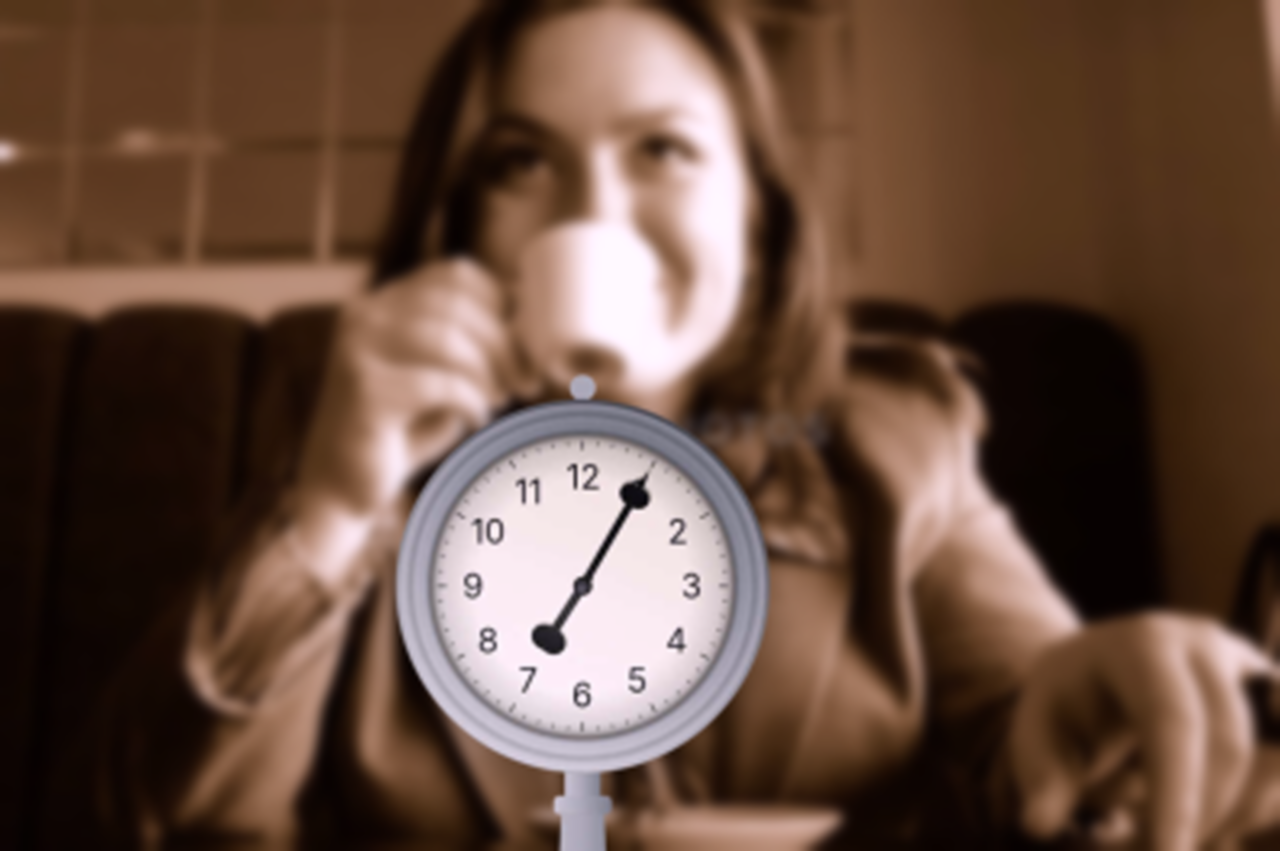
7.05
